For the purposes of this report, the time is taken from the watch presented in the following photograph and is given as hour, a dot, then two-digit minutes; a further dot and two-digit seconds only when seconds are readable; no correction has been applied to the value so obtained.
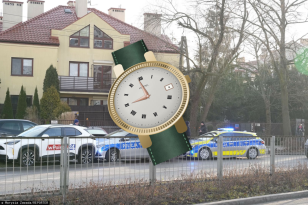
8.59
